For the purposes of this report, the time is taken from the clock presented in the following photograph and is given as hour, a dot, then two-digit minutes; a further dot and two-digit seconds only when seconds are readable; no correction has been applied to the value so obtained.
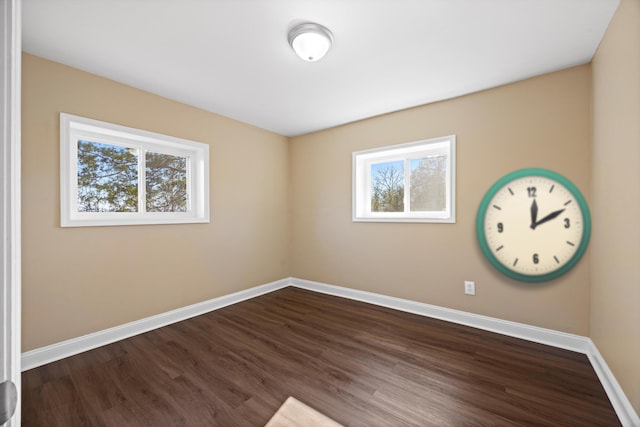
12.11
